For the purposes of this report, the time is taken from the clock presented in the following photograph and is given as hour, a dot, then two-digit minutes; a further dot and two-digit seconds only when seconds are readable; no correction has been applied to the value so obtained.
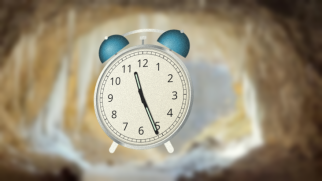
11.26
